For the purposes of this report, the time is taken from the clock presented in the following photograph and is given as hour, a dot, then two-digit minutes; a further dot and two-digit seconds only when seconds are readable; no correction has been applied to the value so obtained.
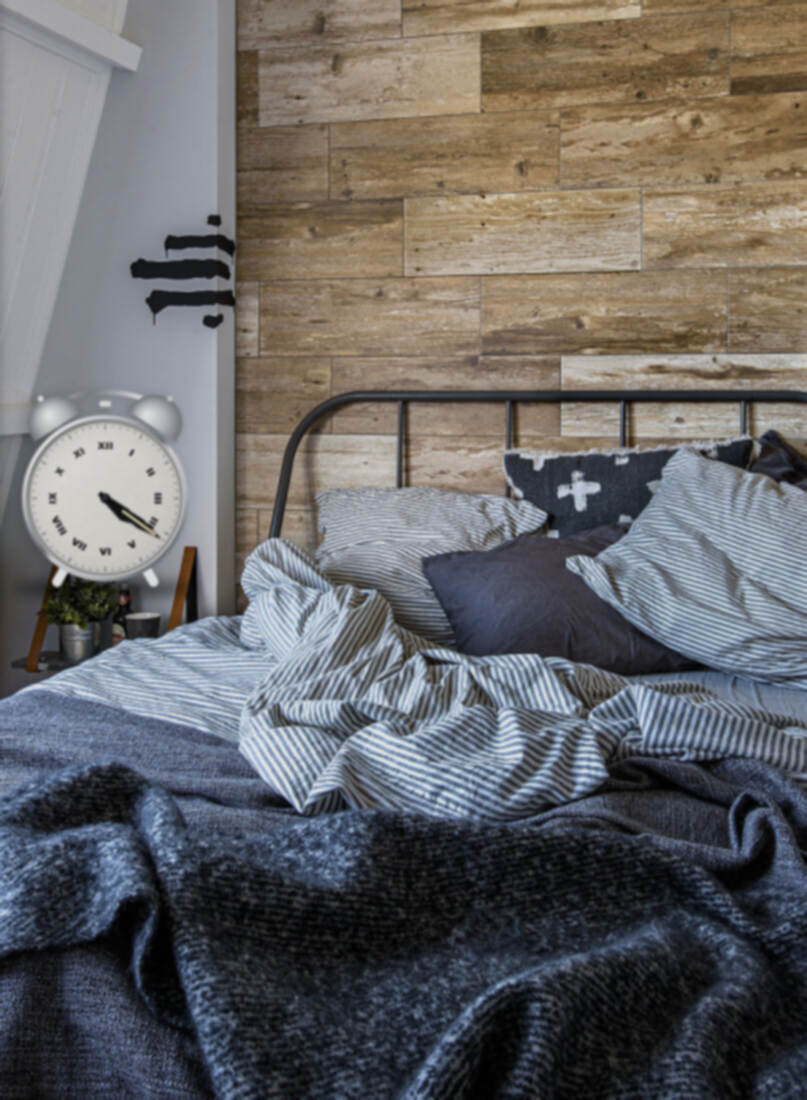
4.21
